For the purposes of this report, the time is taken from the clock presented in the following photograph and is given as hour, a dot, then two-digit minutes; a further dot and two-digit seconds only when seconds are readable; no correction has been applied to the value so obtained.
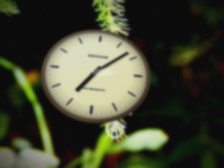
7.08
